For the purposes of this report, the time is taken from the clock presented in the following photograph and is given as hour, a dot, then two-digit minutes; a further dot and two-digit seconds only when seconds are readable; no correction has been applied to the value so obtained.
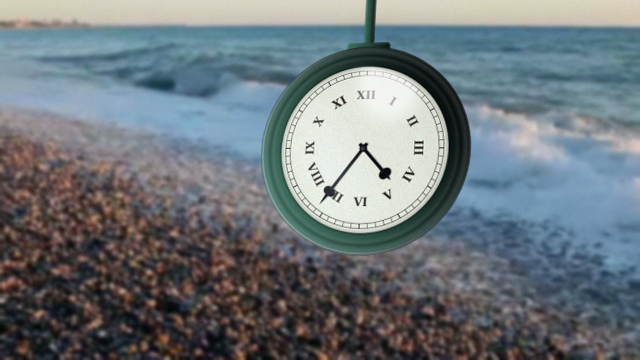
4.36
